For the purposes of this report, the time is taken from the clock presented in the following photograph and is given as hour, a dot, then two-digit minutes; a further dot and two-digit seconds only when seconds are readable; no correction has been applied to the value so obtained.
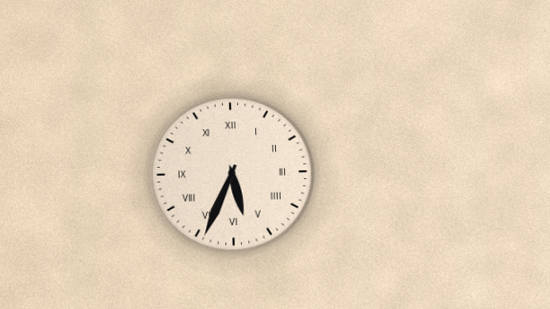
5.34
